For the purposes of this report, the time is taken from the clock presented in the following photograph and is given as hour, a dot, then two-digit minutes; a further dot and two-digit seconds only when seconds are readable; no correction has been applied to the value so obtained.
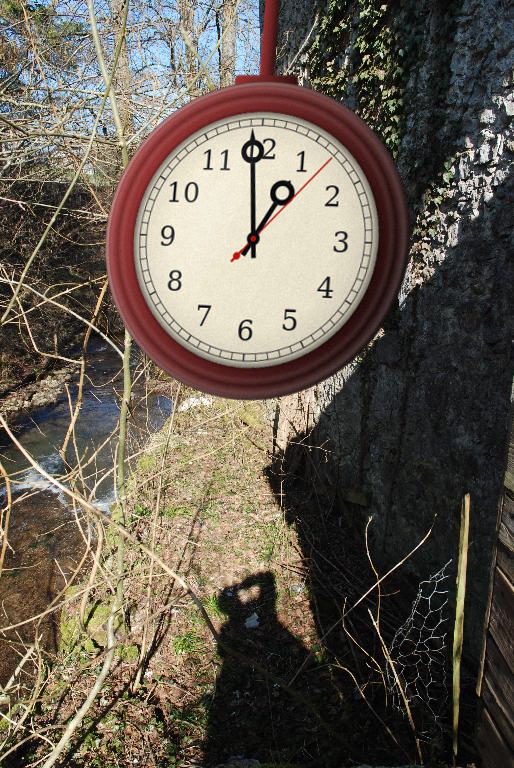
12.59.07
